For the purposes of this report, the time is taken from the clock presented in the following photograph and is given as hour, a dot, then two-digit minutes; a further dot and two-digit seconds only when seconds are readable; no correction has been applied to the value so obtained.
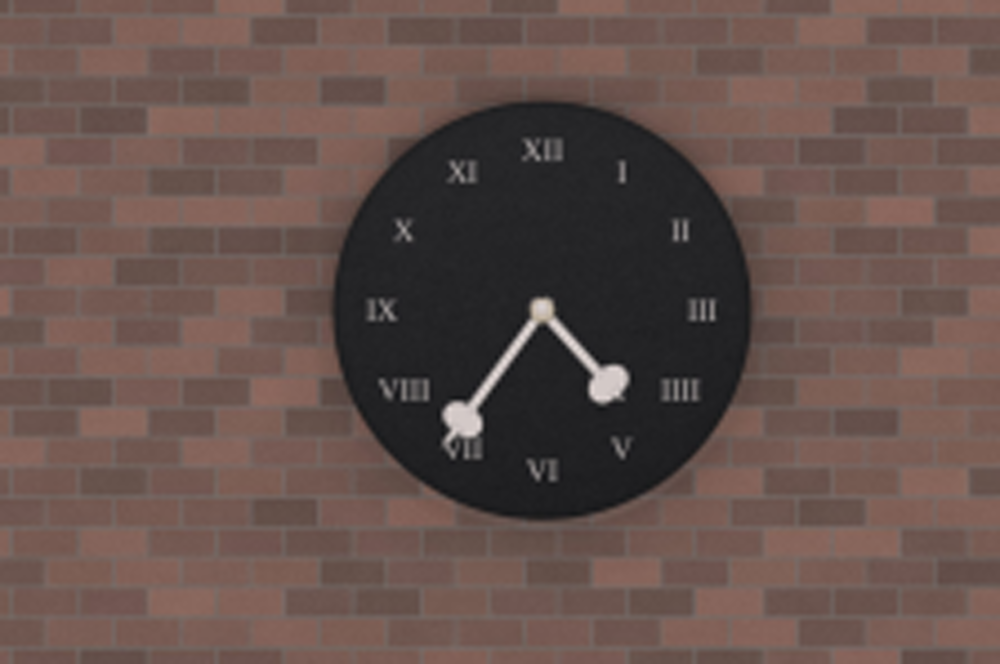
4.36
